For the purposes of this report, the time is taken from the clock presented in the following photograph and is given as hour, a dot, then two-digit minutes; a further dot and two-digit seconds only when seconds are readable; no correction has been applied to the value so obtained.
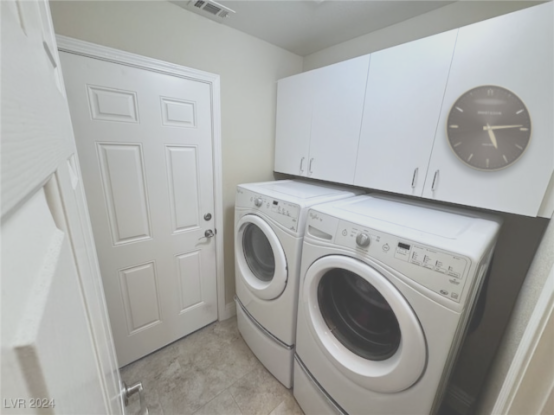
5.14
